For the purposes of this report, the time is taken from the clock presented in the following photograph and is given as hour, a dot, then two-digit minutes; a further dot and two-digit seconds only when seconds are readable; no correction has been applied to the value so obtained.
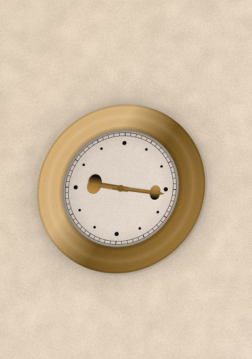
9.16
